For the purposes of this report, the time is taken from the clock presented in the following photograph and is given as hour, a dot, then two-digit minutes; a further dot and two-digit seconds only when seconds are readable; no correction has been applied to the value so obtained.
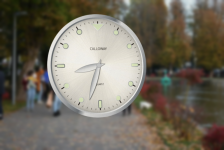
8.33
